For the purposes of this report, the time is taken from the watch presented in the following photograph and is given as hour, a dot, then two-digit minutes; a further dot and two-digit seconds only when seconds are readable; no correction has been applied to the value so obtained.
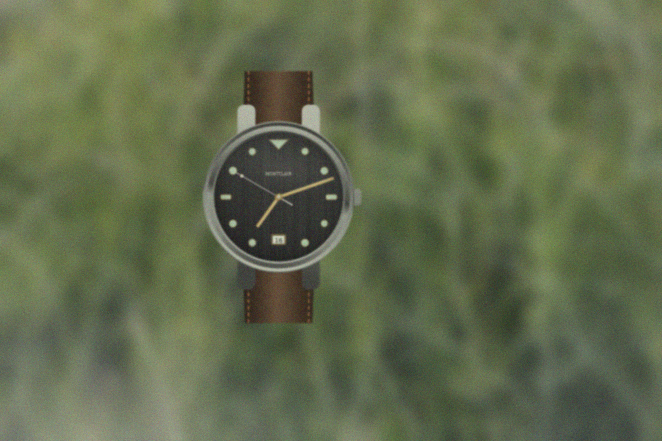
7.11.50
